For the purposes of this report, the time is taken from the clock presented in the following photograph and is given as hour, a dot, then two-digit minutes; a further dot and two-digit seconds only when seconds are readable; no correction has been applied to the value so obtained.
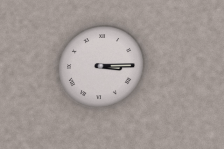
3.15
